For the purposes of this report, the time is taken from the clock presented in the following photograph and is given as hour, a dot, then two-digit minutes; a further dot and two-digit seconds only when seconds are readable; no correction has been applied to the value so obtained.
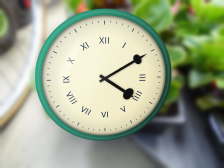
4.10
